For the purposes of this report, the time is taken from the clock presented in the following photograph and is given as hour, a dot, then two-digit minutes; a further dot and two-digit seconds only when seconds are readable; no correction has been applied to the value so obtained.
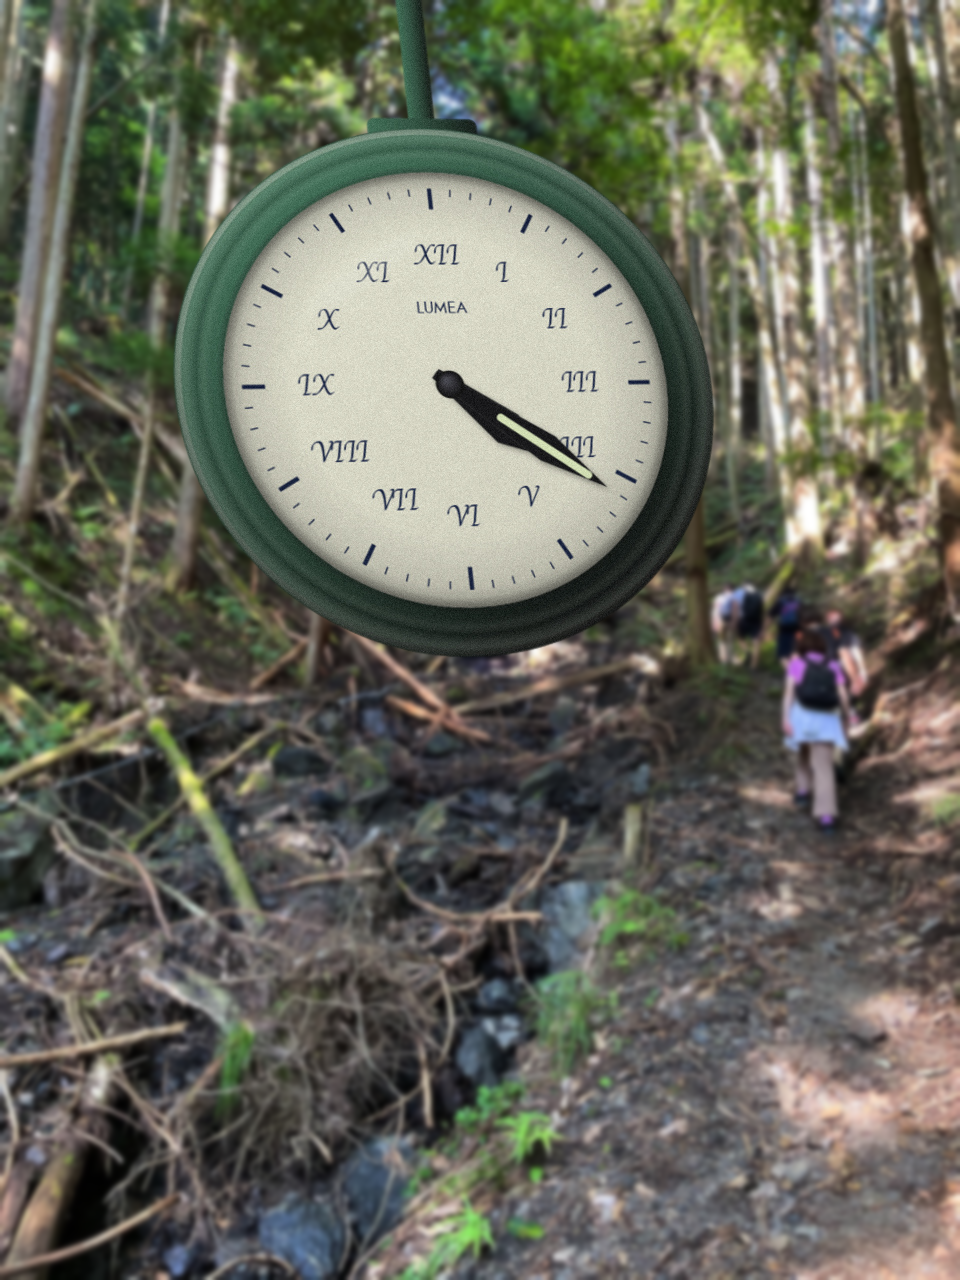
4.21
